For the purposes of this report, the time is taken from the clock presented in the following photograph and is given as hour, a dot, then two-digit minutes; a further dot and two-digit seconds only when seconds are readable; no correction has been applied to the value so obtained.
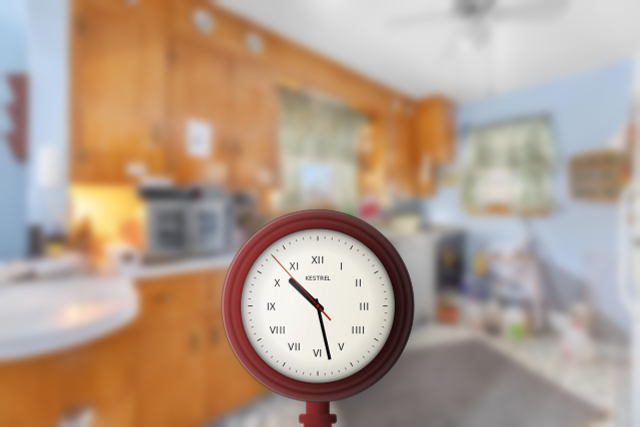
10.27.53
